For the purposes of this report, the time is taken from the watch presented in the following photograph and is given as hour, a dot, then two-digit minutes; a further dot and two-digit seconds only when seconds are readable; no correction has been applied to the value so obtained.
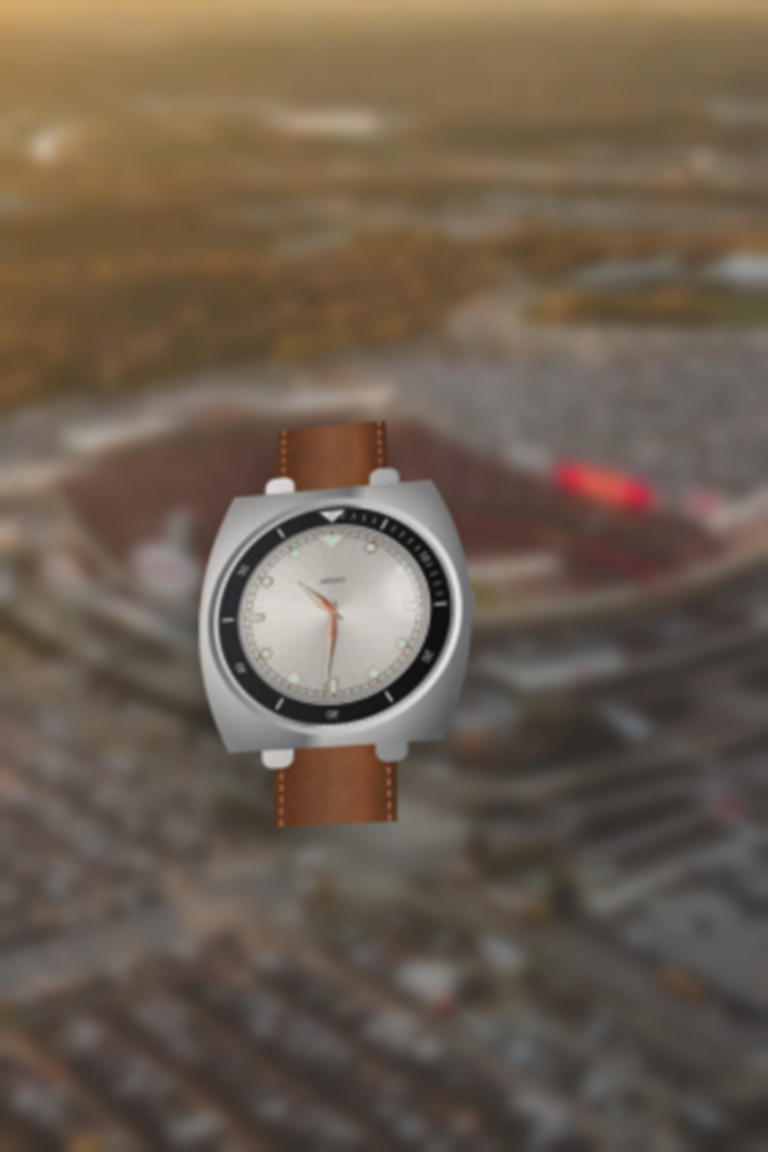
10.31
